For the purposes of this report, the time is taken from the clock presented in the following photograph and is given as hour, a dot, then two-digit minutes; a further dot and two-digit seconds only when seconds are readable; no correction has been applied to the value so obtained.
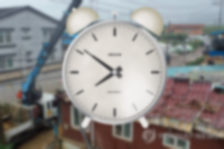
7.51
